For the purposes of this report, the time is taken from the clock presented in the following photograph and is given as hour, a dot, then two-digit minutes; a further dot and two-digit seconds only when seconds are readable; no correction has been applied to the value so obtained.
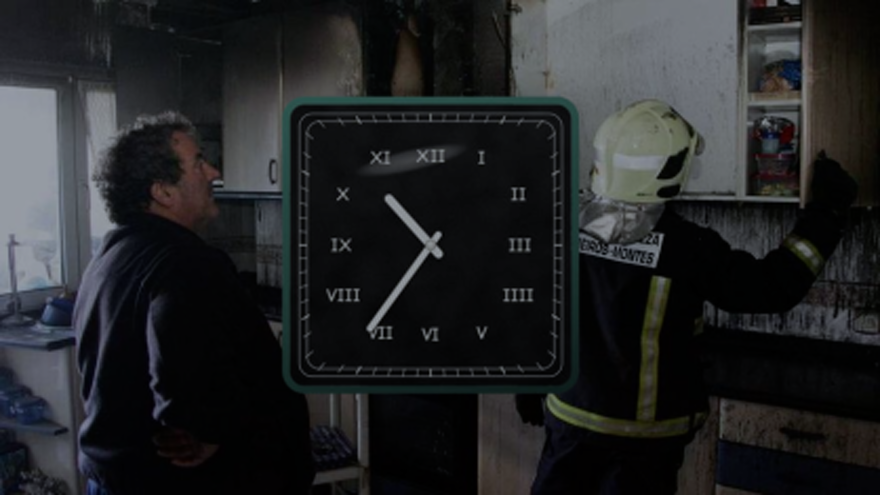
10.36
